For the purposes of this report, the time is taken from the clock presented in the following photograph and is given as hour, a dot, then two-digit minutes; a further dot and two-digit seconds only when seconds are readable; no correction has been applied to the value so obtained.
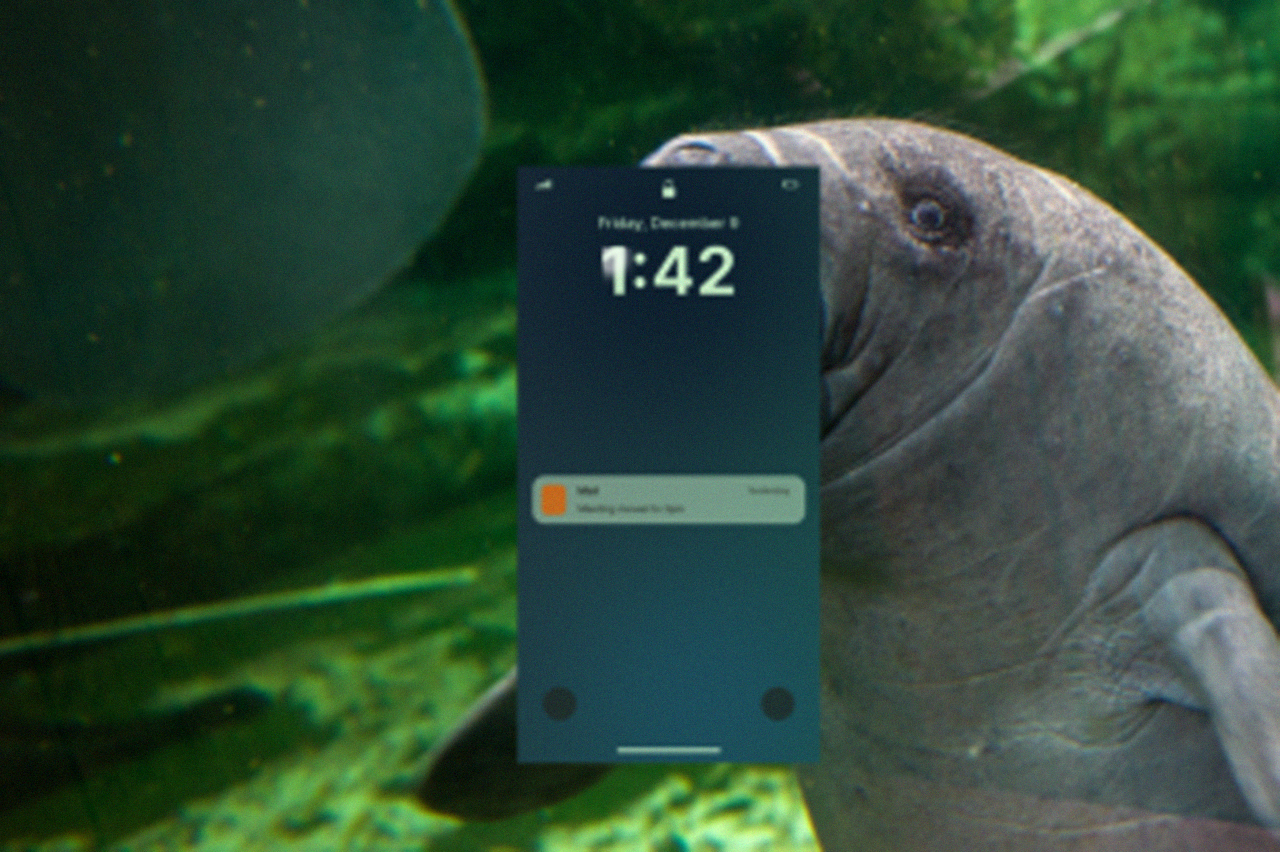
1.42
